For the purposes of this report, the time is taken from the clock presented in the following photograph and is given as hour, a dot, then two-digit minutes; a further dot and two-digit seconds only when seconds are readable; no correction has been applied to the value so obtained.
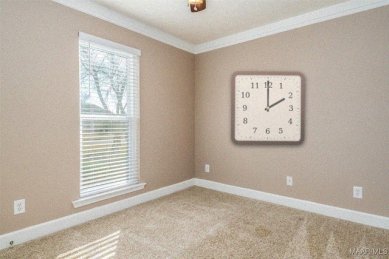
2.00
